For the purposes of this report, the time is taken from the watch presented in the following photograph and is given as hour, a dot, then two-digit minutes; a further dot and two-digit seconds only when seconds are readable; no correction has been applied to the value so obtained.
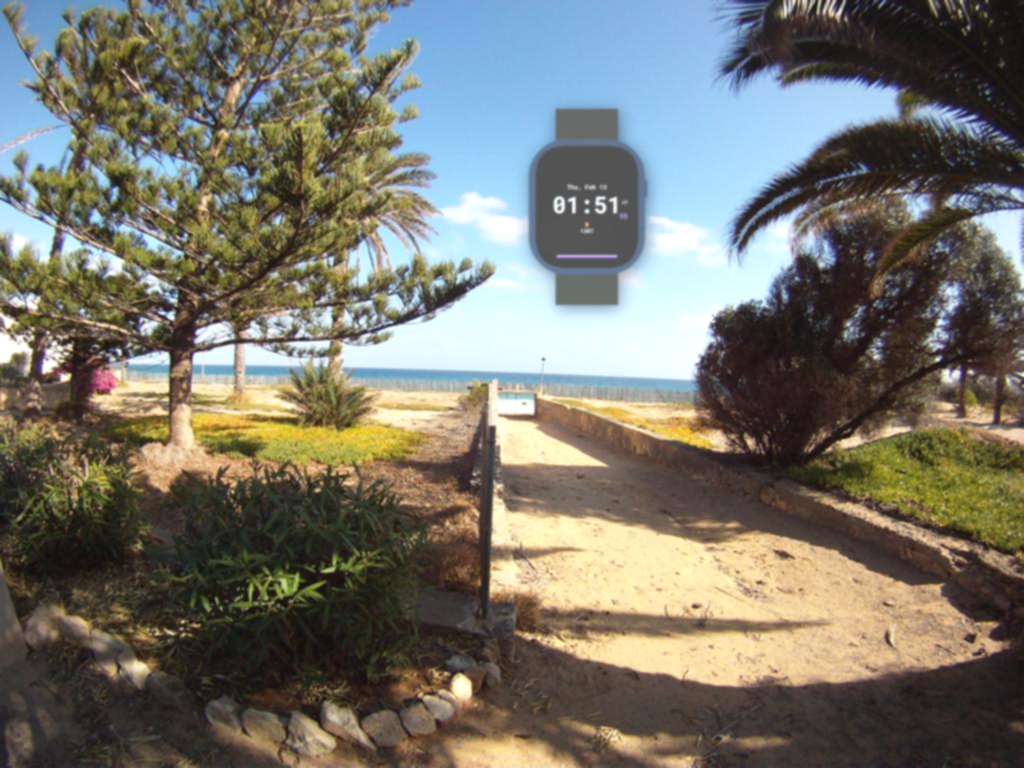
1.51
